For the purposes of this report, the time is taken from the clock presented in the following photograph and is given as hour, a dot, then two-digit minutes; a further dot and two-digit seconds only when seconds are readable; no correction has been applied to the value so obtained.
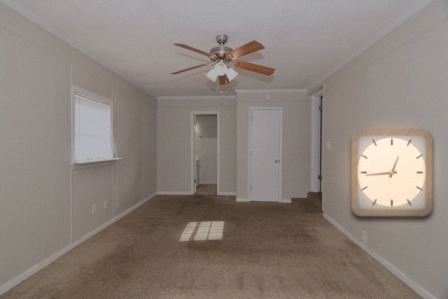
12.44
